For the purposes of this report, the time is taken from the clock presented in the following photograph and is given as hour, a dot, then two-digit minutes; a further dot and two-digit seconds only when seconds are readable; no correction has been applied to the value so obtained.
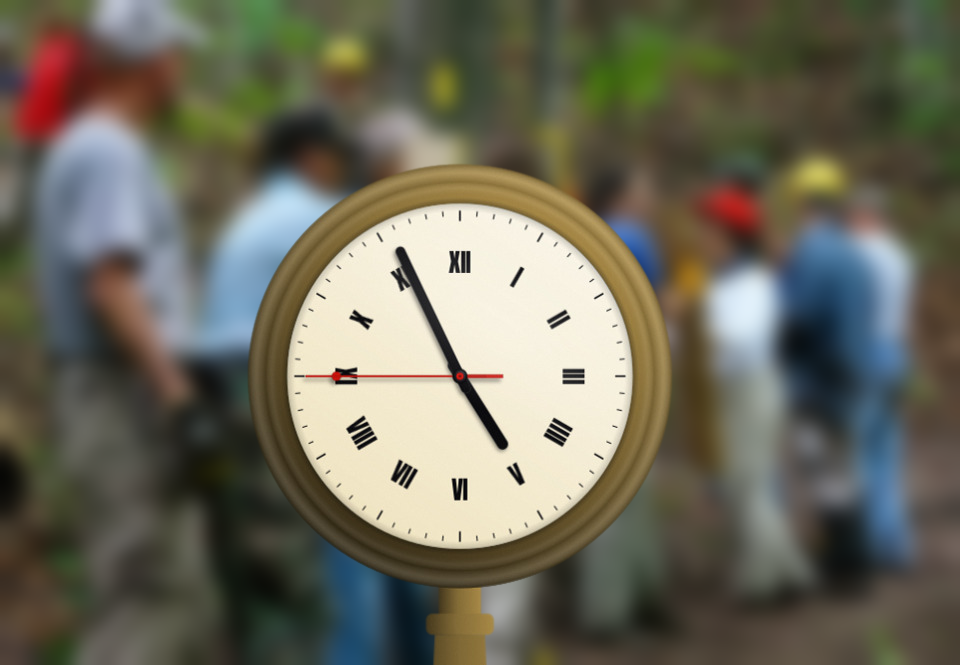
4.55.45
